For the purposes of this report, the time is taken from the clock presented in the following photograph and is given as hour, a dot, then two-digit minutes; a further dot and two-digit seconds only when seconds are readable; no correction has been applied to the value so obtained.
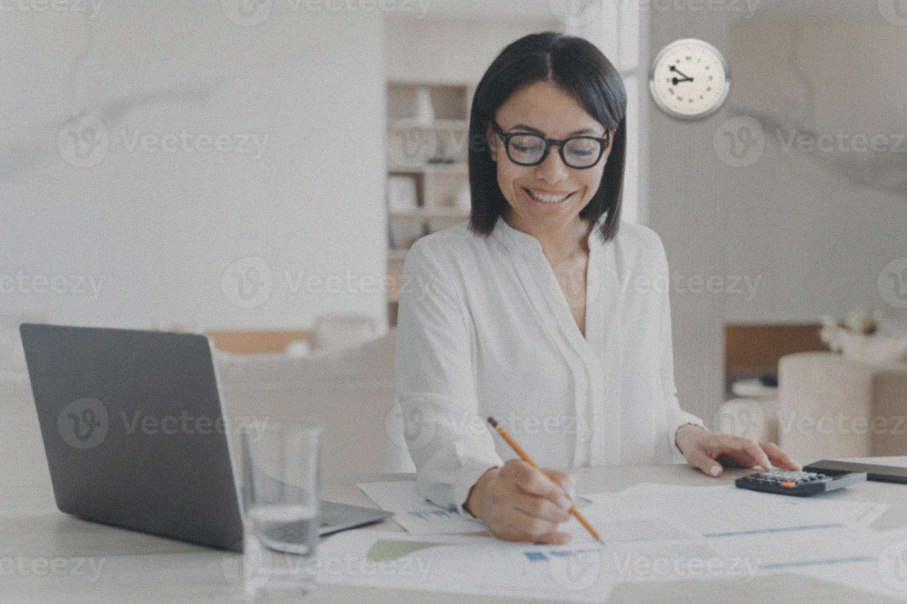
8.51
